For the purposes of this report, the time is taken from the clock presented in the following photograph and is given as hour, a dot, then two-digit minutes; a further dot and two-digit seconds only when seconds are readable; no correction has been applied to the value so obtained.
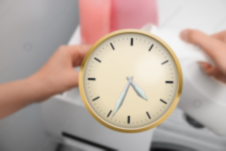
4.34
